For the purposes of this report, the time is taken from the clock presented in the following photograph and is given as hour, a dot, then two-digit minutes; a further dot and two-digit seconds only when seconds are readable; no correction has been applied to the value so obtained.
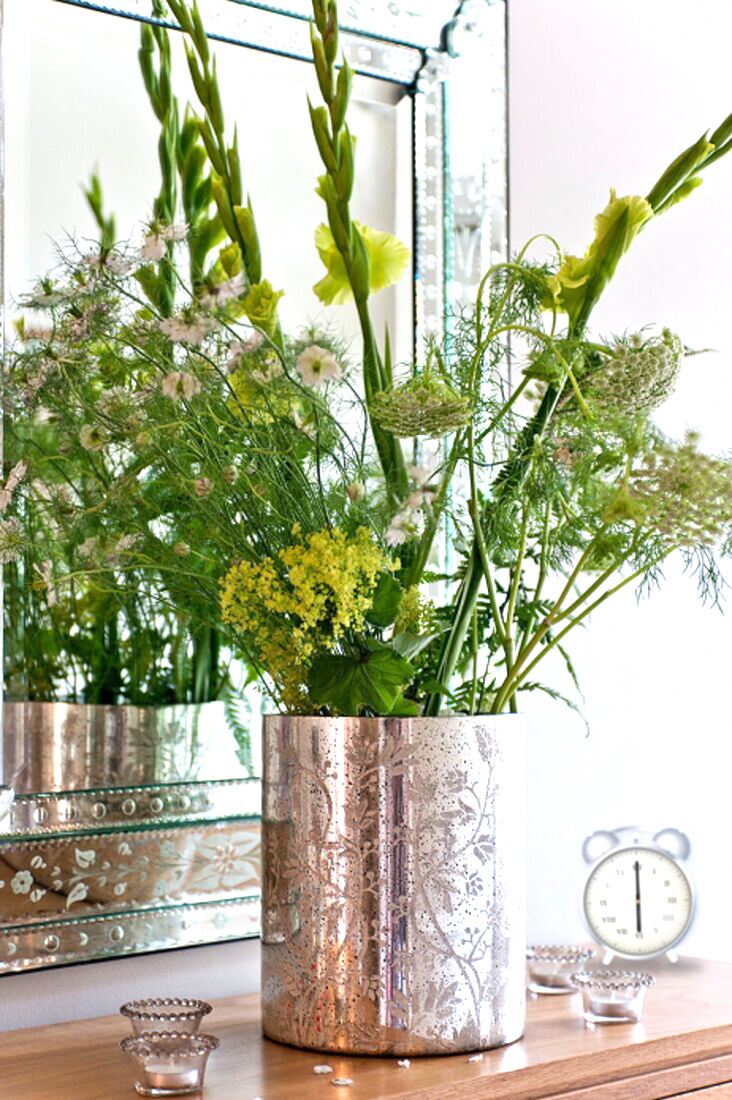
6.00
